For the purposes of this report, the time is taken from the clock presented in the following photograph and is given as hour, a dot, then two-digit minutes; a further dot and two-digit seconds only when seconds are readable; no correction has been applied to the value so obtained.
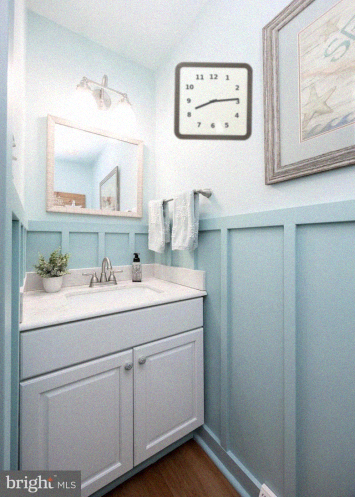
8.14
